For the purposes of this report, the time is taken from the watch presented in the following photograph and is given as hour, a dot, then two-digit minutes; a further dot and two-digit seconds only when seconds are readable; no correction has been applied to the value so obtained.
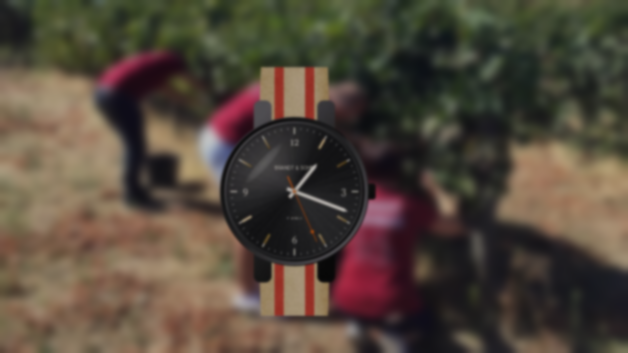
1.18.26
